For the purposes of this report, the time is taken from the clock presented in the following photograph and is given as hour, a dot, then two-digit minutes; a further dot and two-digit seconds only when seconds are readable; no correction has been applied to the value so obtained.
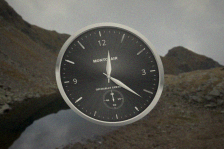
12.22
